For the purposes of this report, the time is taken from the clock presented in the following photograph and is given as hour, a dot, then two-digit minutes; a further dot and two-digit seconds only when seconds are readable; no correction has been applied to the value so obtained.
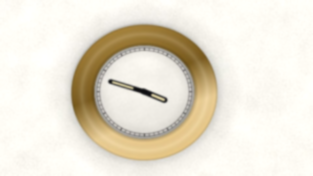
3.48
